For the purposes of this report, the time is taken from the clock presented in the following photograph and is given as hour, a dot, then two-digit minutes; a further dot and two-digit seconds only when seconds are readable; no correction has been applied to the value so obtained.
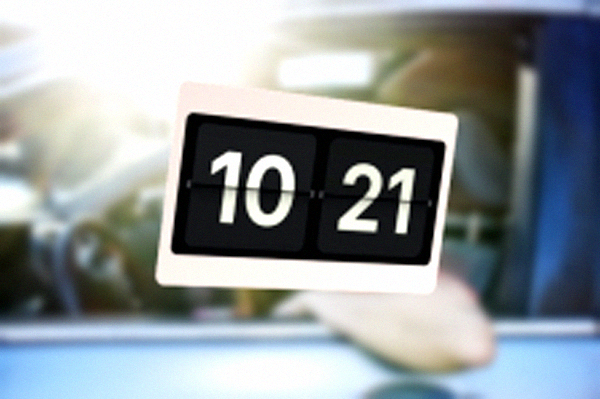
10.21
